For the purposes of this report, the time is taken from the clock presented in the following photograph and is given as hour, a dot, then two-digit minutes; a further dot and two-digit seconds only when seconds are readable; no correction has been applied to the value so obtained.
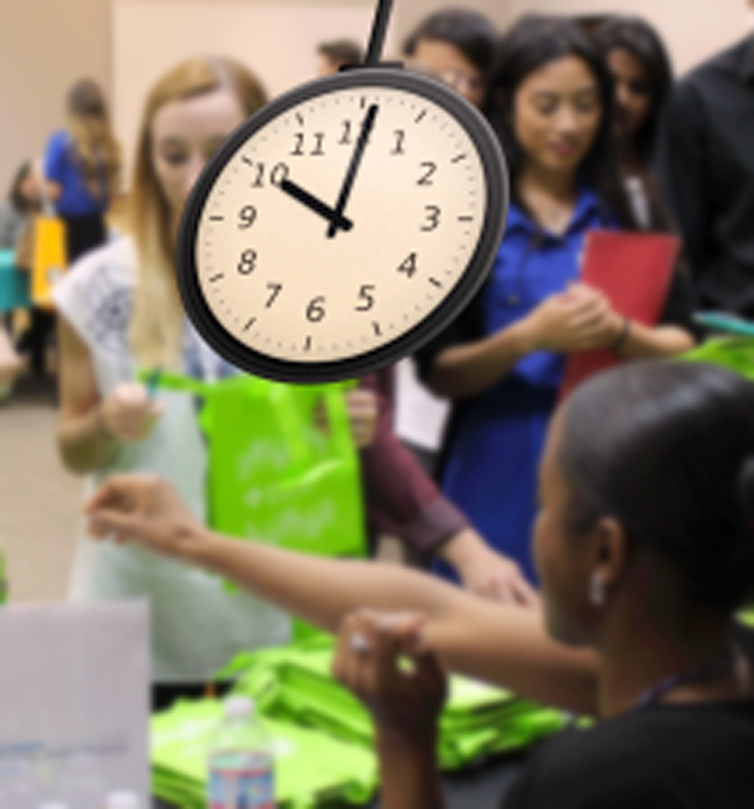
10.01
